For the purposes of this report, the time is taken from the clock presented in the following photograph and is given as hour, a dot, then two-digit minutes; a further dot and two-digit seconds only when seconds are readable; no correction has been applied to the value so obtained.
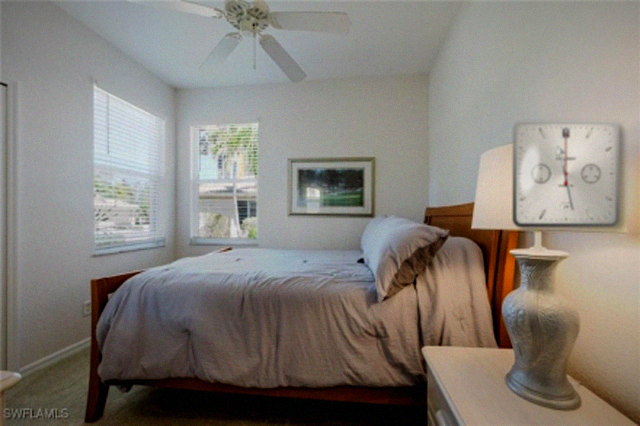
11.28
